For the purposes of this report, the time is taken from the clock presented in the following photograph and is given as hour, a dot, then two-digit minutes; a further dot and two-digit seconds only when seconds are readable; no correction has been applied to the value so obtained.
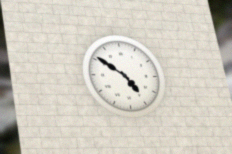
4.51
